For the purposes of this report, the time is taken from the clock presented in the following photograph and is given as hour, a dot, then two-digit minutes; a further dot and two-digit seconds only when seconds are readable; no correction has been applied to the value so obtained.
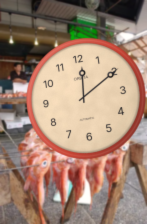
12.10
